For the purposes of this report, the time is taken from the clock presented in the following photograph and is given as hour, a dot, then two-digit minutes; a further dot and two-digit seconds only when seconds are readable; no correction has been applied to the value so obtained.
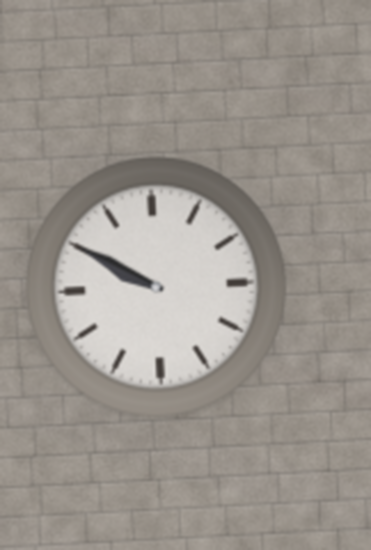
9.50
